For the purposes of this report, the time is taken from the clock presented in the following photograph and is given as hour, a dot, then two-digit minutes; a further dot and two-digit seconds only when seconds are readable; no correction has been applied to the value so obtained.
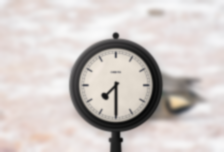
7.30
